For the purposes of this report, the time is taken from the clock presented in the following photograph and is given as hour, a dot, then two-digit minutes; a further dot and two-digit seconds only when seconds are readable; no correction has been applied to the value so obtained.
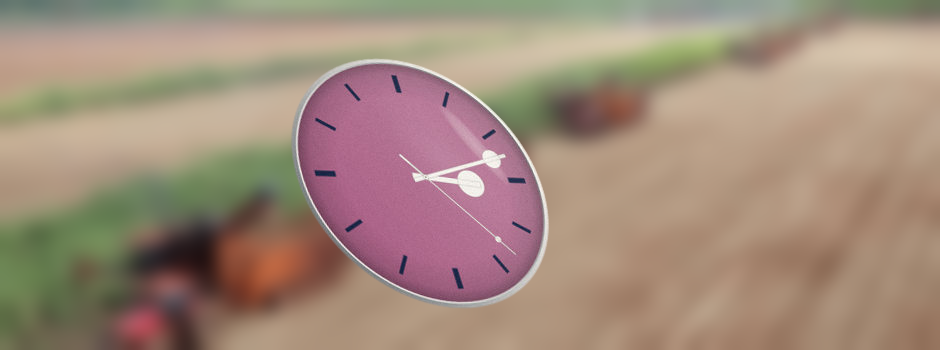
3.12.23
